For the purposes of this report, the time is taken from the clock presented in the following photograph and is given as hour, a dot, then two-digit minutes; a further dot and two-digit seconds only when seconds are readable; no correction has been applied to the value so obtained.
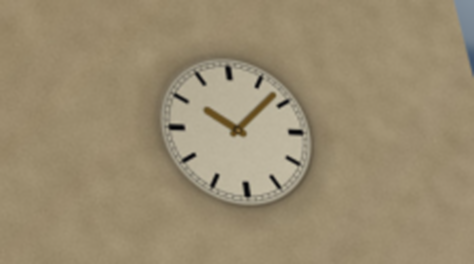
10.08
